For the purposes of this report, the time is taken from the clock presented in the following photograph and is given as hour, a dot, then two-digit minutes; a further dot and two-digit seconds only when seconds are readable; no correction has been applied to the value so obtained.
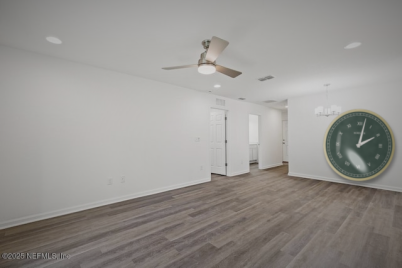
2.02
